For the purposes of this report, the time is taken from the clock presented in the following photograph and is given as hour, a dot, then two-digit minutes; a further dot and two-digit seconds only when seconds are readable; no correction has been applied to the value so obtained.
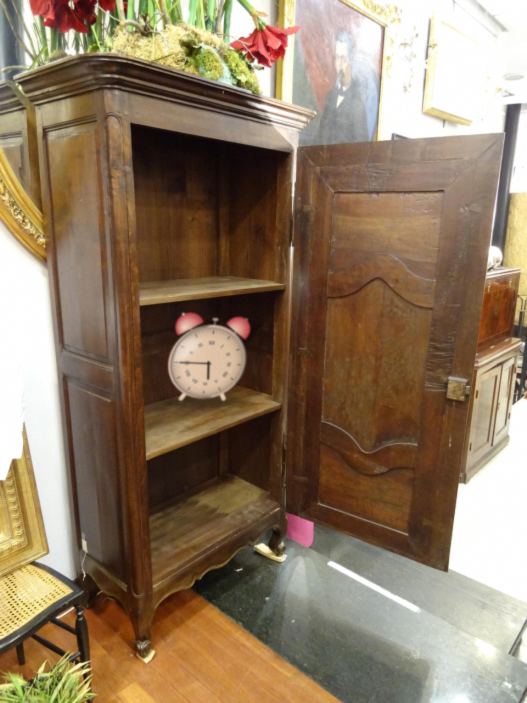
5.45
